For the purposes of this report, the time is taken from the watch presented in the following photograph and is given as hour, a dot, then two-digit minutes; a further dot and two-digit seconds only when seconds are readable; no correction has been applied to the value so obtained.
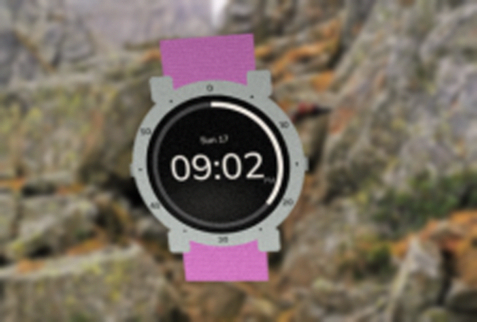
9.02
